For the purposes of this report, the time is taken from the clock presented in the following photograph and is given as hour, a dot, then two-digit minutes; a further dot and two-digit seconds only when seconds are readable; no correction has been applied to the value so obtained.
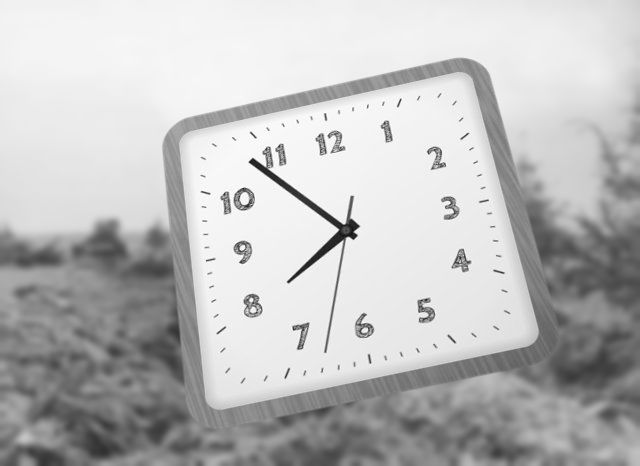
7.53.33
